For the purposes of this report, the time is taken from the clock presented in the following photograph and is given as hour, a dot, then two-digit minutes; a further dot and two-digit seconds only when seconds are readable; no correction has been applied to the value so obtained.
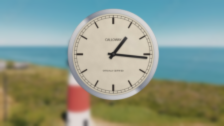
1.16
